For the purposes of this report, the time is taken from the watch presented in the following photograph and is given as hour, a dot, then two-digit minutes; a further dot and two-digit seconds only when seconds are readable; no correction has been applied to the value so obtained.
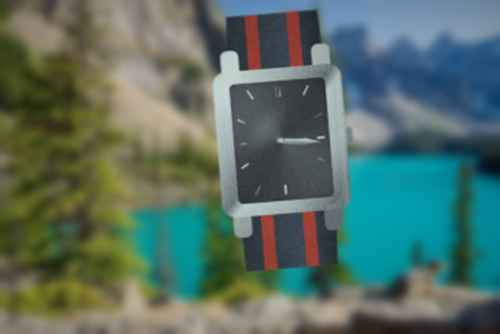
3.16
